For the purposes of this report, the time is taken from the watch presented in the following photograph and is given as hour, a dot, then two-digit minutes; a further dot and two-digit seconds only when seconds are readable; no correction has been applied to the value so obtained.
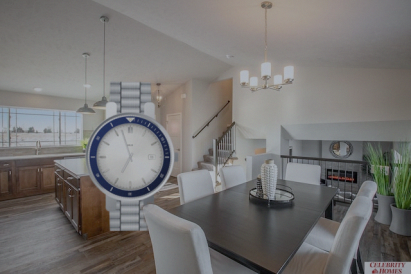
6.57
